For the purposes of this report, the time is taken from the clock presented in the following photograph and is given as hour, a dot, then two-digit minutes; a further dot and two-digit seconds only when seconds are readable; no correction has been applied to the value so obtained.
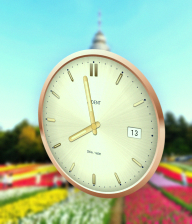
7.58
